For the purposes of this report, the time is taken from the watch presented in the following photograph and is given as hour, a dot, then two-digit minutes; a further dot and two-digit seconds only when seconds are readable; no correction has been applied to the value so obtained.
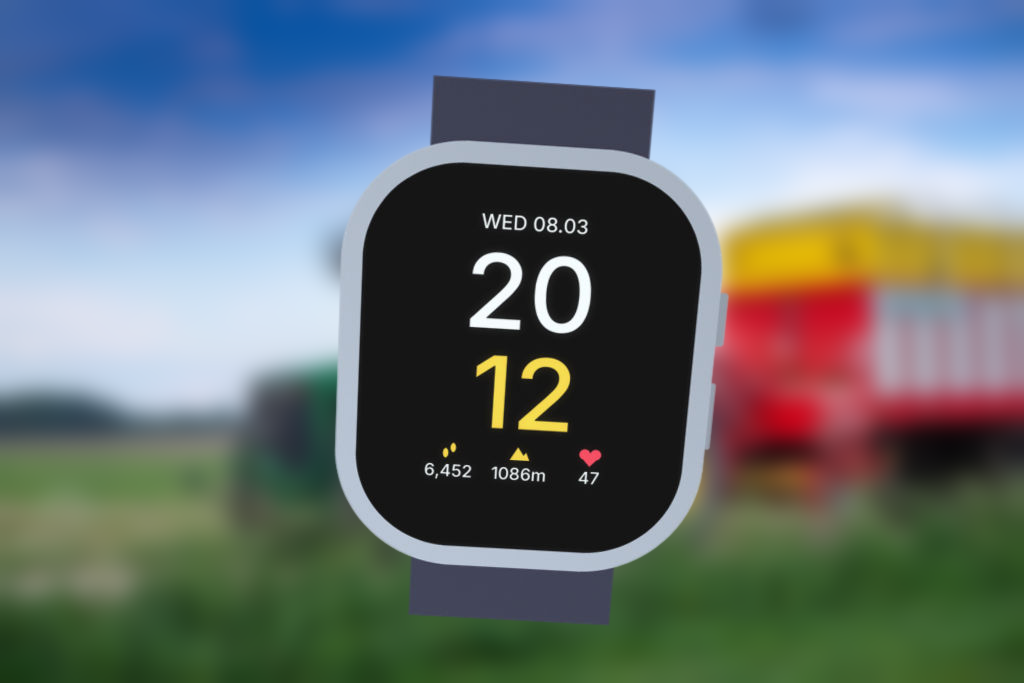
20.12
